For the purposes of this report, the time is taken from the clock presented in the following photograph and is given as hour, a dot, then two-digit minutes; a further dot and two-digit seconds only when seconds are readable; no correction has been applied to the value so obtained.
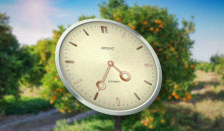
4.35
